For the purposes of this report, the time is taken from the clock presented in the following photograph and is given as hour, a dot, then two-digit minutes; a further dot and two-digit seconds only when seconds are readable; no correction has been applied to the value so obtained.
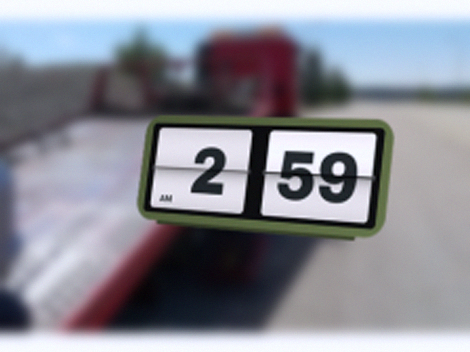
2.59
